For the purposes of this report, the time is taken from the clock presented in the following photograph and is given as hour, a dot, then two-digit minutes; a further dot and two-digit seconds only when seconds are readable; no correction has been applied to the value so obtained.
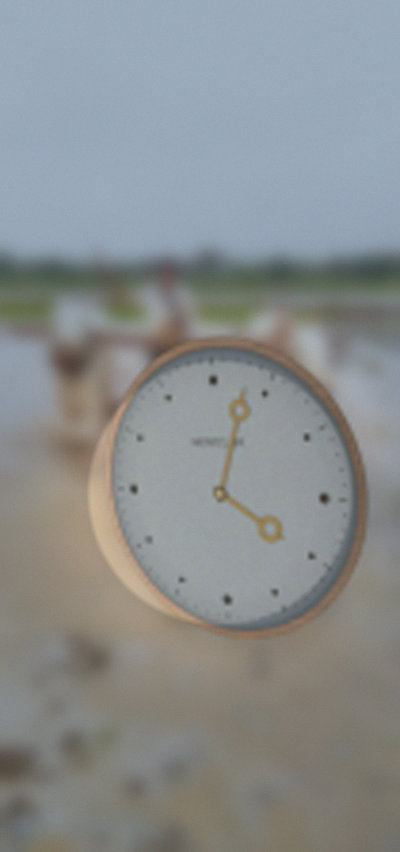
4.03
